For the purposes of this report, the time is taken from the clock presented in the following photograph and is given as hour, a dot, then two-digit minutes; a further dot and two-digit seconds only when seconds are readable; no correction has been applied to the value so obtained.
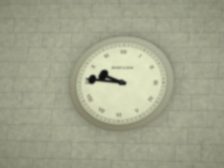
9.46
